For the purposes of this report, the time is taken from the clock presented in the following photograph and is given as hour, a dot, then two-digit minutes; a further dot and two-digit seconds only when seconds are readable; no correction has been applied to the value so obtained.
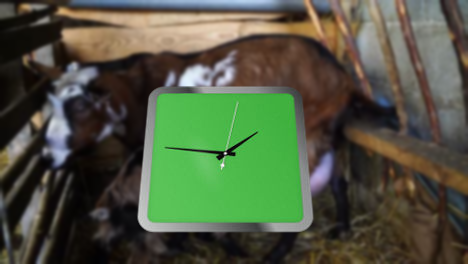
1.46.02
